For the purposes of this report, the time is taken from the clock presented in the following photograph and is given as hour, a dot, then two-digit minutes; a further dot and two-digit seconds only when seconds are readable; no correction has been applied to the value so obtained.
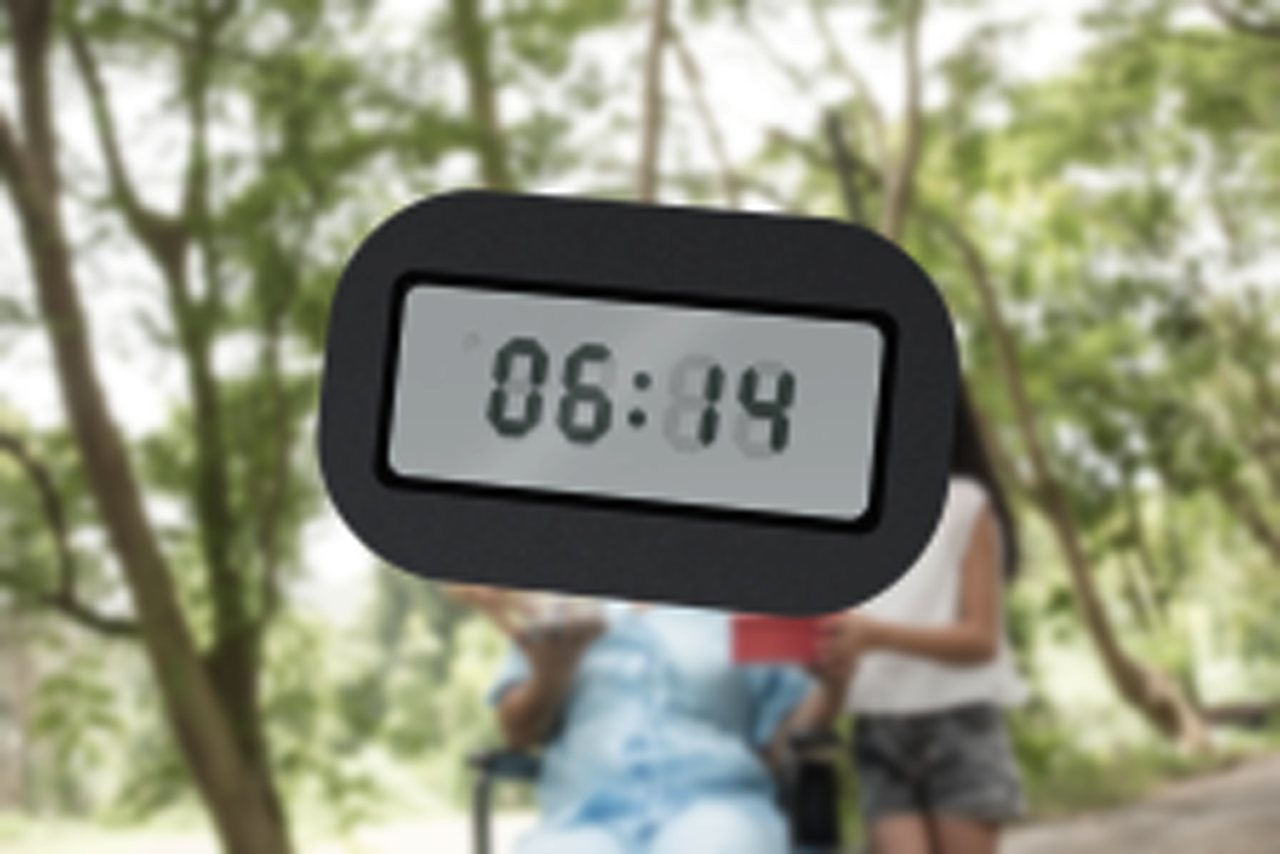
6.14
